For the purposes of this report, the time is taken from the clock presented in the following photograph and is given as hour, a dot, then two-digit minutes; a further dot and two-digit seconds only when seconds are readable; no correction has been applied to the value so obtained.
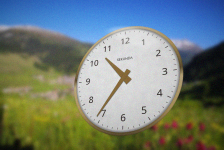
10.36
